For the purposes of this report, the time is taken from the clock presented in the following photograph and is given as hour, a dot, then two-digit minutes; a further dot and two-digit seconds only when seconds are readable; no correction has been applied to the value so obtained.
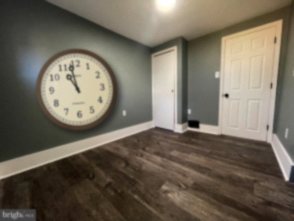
10.58
